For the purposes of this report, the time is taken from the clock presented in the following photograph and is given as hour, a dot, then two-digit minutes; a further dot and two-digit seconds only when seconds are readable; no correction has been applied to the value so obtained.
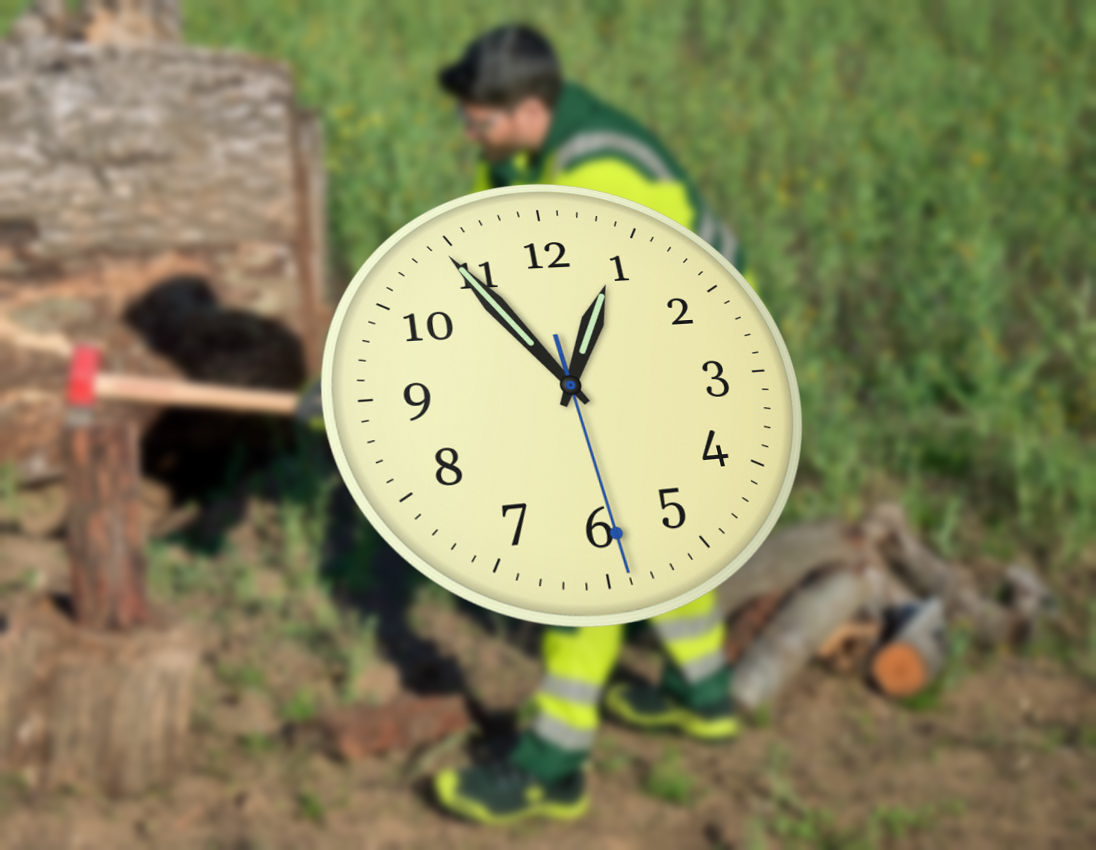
12.54.29
